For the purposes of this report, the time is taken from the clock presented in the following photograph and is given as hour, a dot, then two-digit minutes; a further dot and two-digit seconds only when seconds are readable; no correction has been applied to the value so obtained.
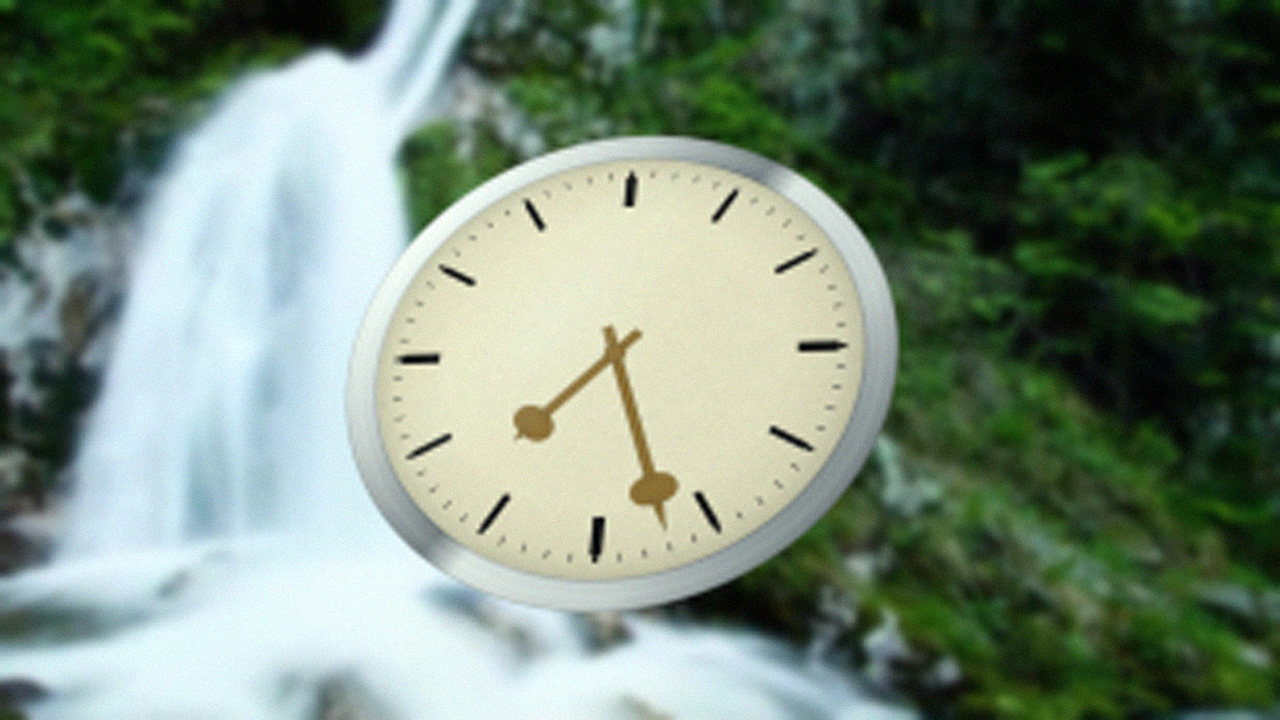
7.27
